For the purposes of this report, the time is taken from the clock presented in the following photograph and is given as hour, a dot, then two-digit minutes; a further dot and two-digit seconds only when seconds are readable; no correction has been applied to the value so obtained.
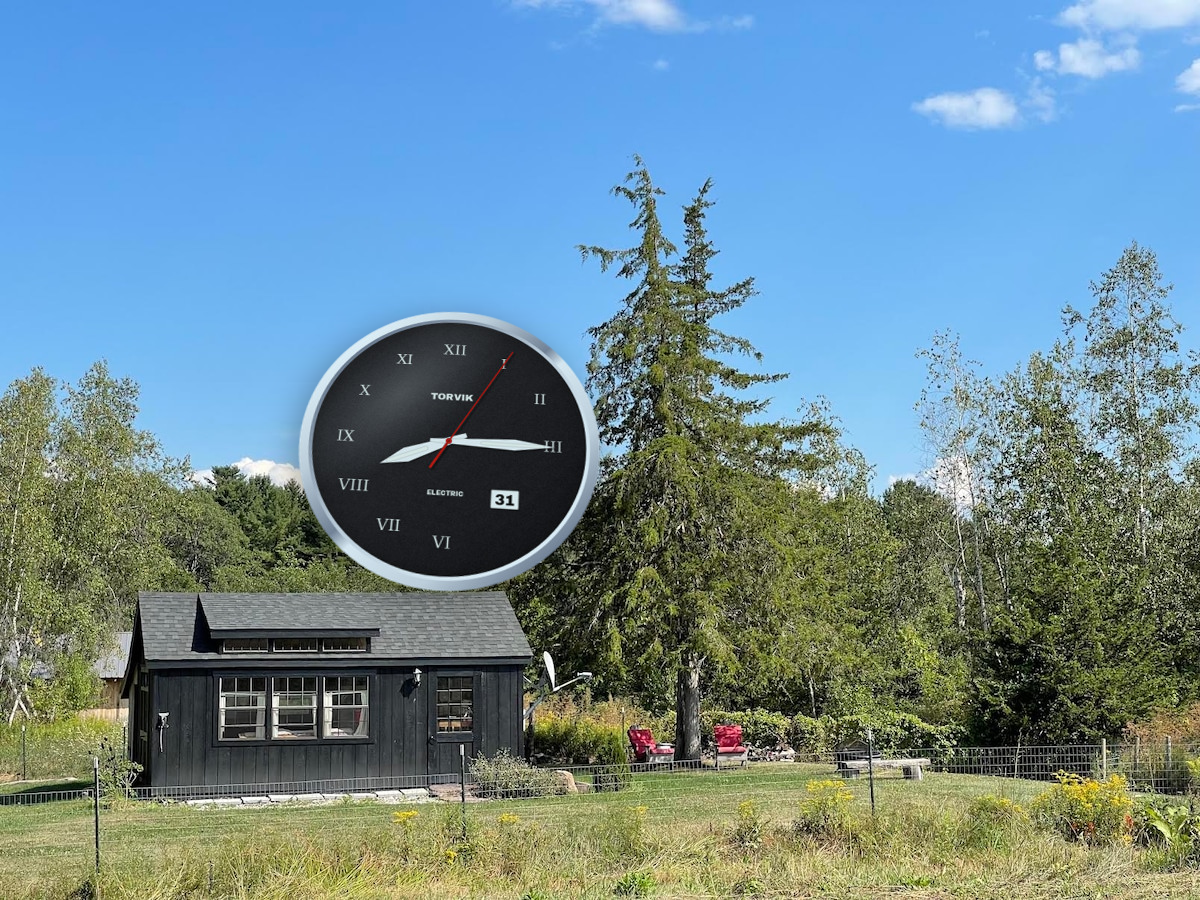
8.15.05
